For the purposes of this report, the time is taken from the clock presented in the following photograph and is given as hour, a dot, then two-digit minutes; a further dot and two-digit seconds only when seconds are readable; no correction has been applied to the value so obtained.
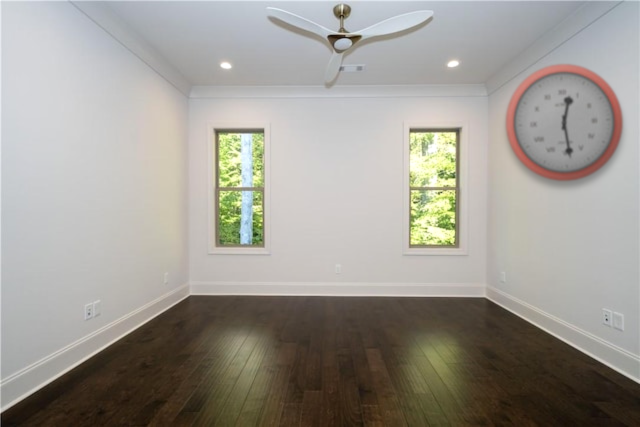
12.29
